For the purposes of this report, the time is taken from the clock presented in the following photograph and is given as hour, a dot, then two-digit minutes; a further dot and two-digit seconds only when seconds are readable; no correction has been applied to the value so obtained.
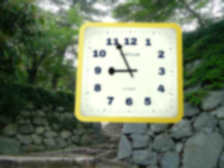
8.56
